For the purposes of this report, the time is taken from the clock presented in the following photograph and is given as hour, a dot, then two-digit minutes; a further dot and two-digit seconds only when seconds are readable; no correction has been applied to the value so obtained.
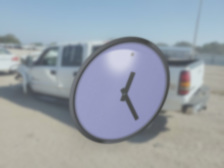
12.24
